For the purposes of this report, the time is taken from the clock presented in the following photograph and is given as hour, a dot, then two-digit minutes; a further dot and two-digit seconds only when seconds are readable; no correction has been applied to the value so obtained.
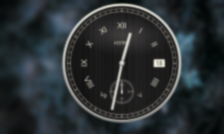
12.32
